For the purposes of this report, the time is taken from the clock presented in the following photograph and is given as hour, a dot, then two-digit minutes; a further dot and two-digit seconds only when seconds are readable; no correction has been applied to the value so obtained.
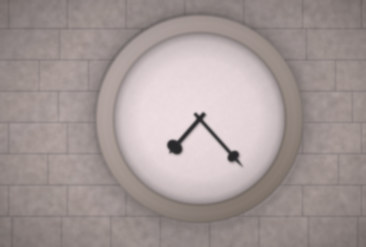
7.23
